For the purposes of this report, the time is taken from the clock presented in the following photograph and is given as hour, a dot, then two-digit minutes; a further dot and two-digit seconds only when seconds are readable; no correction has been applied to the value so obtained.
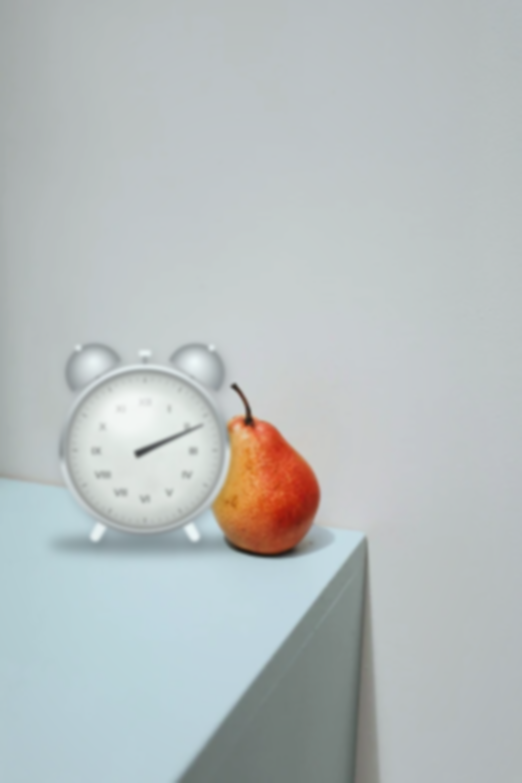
2.11
